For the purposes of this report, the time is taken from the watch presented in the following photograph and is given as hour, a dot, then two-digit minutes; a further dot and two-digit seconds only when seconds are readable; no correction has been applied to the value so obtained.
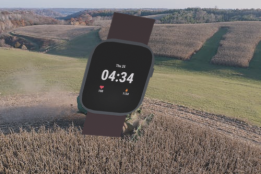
4.34
